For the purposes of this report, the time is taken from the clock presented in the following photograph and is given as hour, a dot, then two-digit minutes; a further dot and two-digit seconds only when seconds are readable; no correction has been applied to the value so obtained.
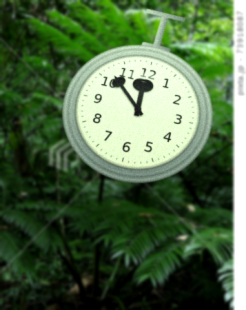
11.52
